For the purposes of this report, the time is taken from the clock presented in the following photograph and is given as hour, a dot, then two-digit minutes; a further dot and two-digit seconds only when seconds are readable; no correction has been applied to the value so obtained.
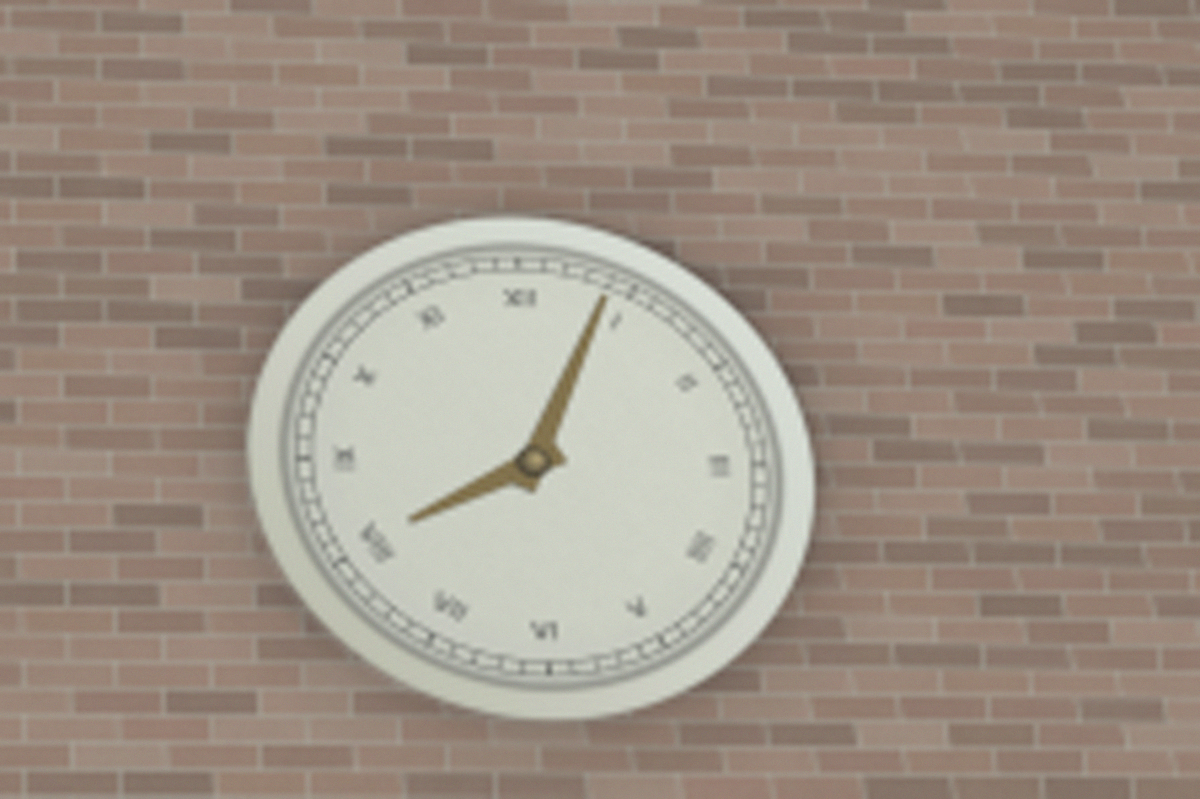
8.04
